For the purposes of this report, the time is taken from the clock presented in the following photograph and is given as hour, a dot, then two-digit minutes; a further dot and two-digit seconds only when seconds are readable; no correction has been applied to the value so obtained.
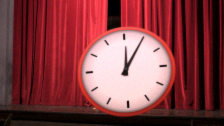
12.05
